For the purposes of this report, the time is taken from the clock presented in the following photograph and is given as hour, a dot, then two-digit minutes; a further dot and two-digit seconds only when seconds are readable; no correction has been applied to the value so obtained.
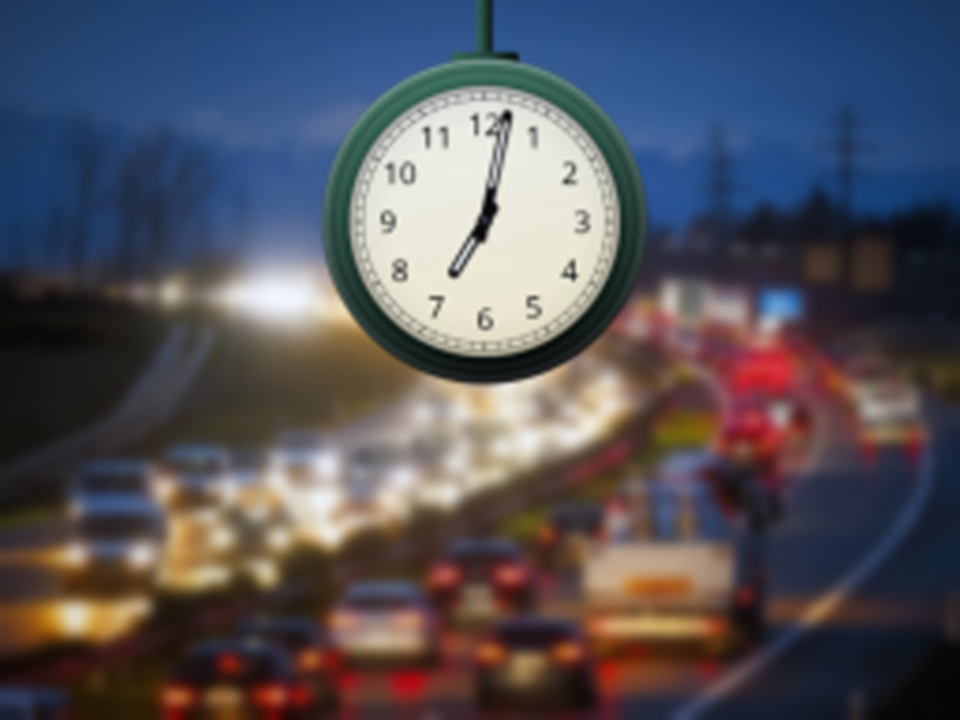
7.02
